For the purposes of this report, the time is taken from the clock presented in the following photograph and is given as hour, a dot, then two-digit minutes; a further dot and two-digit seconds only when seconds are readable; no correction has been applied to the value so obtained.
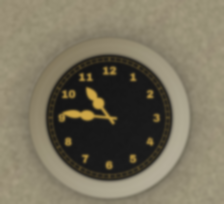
10.46
